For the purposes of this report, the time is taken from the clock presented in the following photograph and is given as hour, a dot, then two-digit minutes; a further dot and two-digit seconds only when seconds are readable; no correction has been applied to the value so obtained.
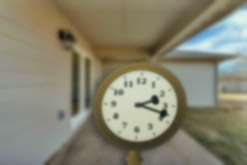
2.18
